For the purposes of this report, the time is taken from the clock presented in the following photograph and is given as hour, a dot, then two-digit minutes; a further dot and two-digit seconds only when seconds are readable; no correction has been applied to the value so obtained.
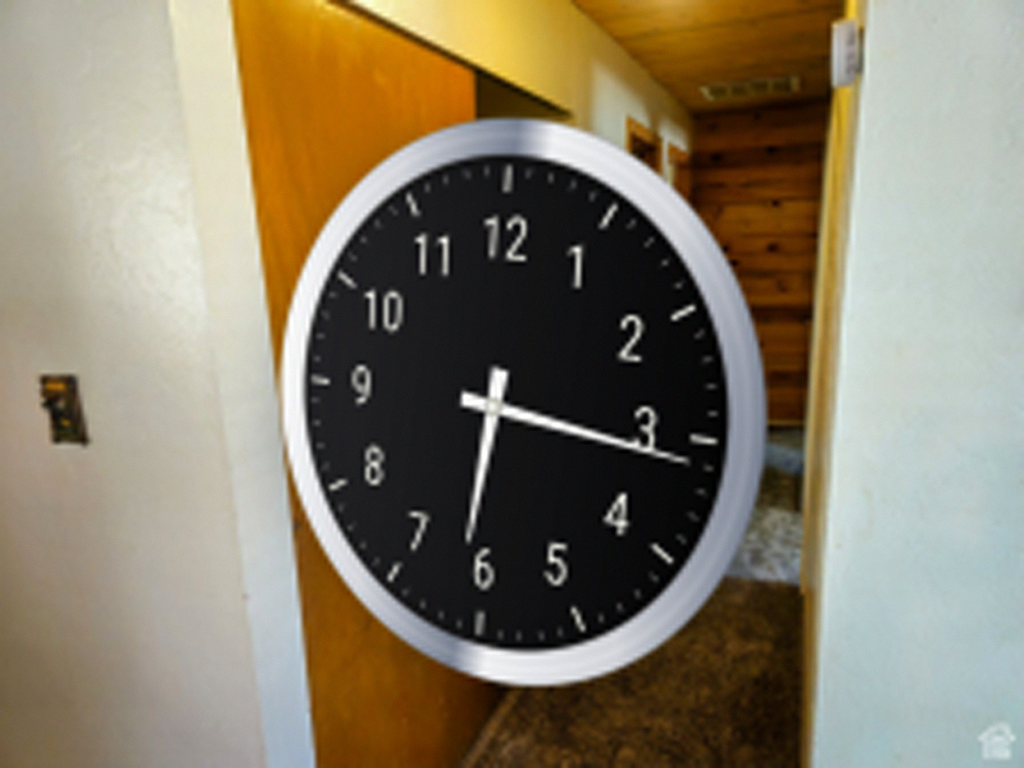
6.16
